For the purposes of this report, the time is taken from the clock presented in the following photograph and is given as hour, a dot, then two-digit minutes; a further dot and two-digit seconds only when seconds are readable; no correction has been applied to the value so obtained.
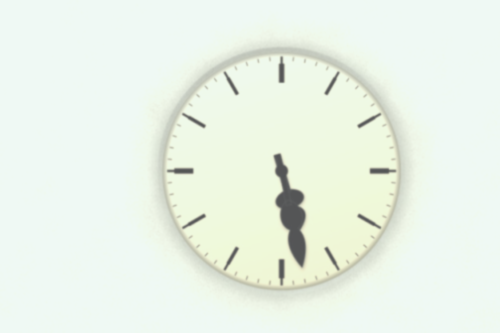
5.28
